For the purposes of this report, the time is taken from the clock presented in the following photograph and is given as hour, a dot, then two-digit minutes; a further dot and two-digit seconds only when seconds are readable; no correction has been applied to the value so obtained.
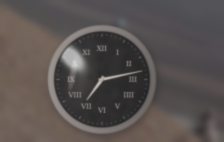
7.13
